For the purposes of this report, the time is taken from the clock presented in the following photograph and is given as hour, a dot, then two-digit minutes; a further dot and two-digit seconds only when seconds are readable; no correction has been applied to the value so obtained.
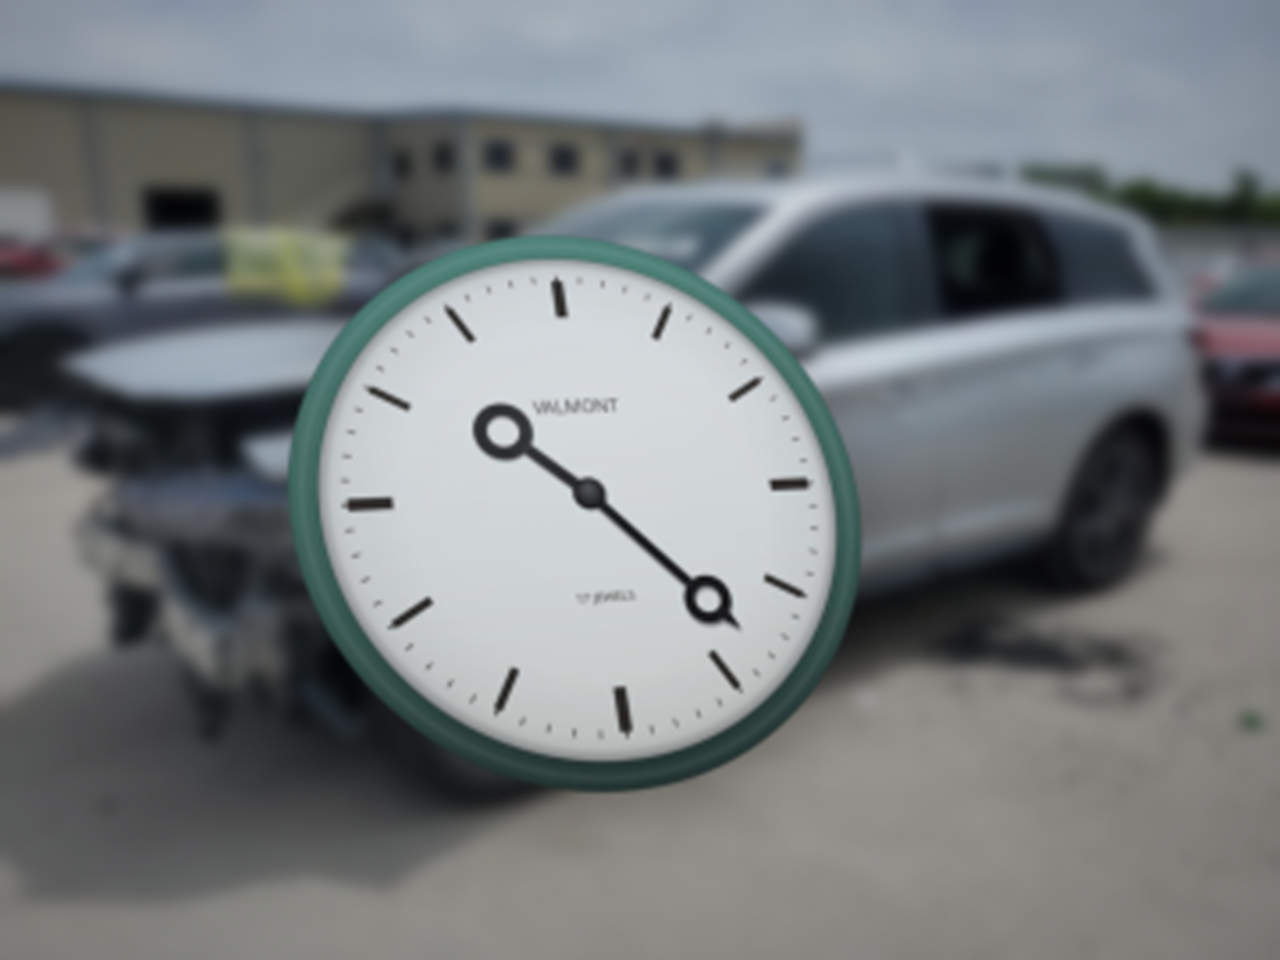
10.23
